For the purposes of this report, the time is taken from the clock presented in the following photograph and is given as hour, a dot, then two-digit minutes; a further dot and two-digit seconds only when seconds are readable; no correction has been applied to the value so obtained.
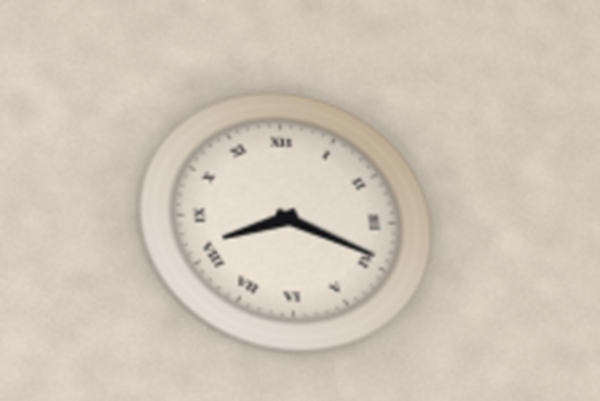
8.19
